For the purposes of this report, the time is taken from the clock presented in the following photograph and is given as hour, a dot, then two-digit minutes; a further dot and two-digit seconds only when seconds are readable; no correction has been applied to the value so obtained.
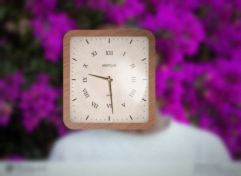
9.29
